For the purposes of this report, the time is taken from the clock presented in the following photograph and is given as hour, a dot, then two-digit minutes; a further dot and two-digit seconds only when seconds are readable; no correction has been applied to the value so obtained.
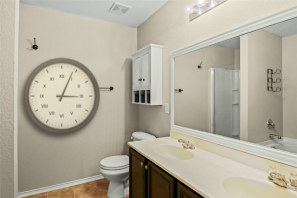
3.04
